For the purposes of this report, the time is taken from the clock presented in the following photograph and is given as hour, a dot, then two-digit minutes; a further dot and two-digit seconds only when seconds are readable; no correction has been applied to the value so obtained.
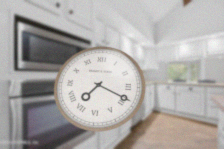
7.19
